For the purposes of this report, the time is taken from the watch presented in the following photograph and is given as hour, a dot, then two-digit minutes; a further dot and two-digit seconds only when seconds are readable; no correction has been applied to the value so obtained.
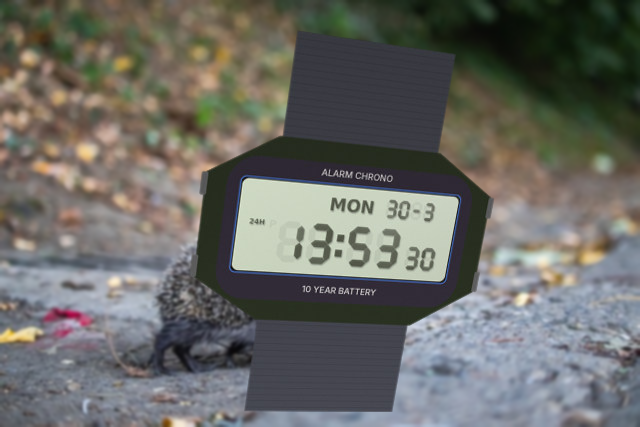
13.53.30
